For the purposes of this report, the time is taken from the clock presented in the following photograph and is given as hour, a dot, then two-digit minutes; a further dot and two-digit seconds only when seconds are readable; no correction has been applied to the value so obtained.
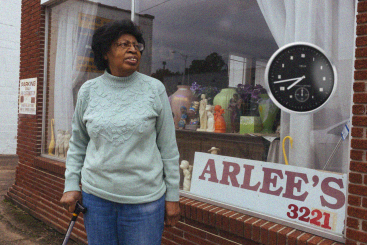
7.43
